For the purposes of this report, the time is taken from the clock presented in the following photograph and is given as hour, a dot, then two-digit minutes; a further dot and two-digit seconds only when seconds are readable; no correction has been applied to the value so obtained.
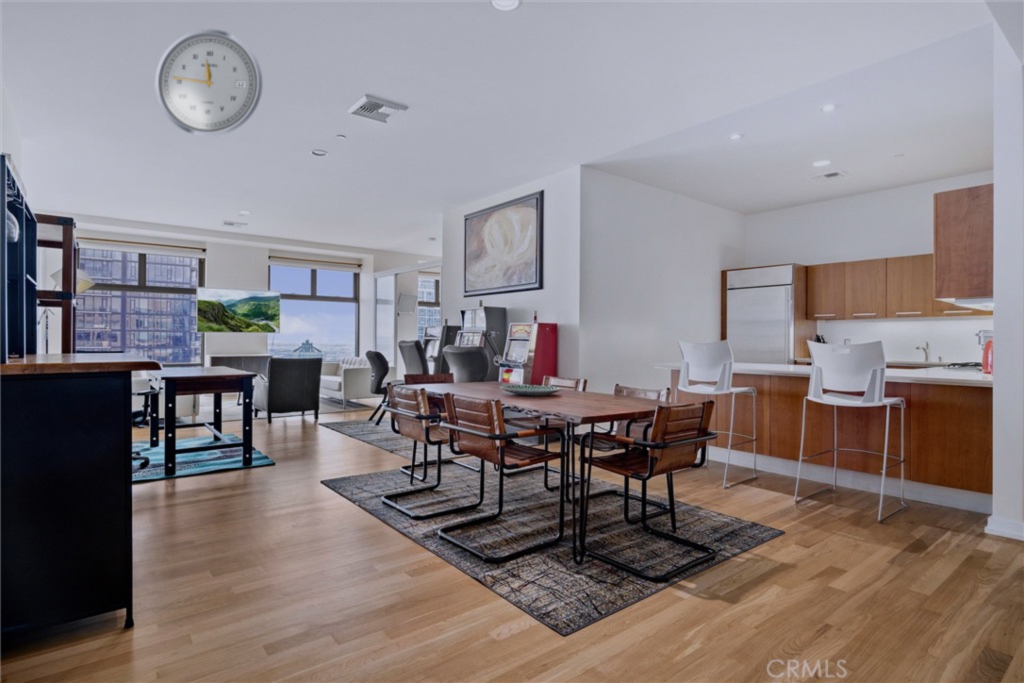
11.46
